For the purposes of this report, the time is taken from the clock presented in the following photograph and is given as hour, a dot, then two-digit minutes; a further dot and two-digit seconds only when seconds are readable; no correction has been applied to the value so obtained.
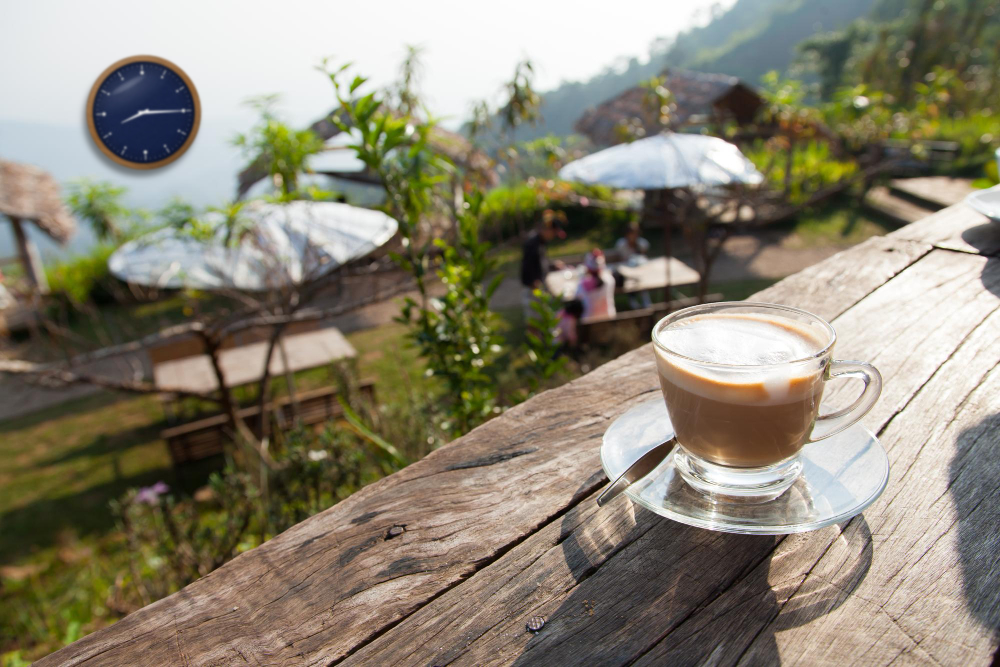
8.15
